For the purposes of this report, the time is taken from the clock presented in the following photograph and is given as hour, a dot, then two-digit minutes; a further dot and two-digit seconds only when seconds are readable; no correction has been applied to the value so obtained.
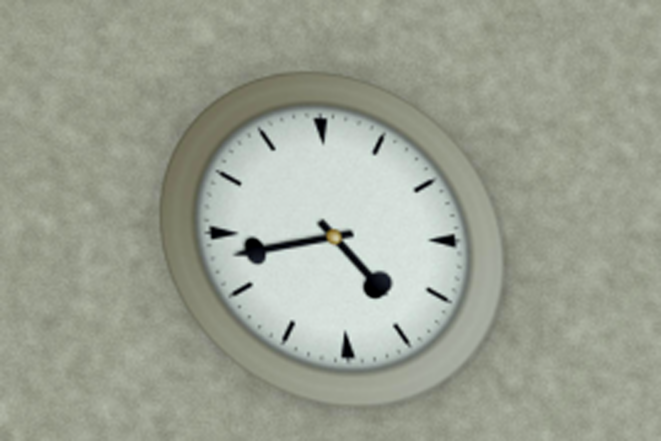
4.43
